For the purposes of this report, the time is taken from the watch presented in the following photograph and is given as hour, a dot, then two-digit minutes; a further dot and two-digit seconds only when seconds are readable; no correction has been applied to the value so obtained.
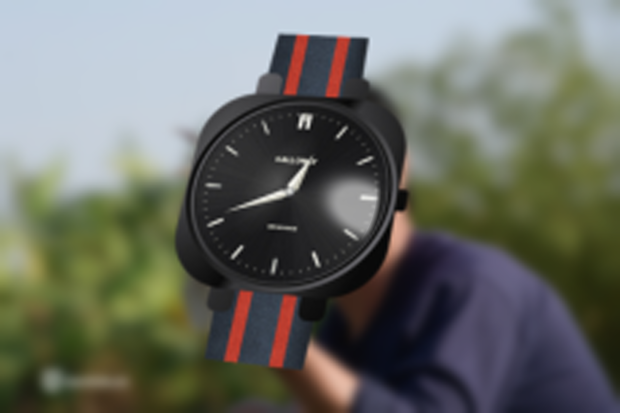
12.41
